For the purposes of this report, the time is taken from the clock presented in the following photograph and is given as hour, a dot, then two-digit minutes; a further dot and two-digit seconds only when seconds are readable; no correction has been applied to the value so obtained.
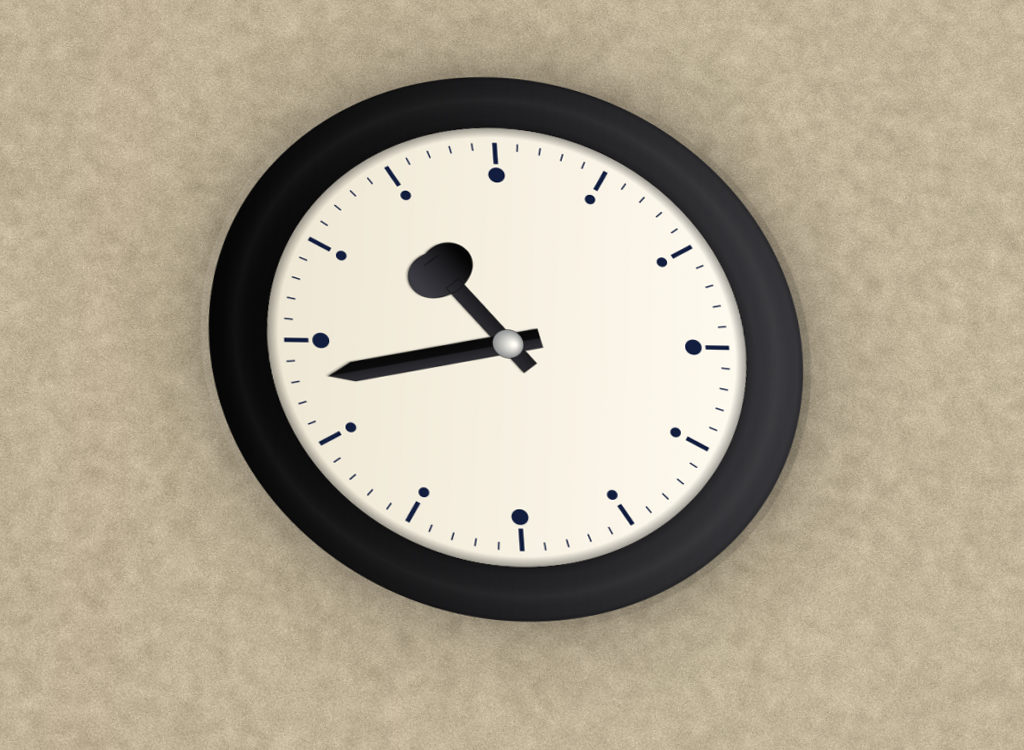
10.43
